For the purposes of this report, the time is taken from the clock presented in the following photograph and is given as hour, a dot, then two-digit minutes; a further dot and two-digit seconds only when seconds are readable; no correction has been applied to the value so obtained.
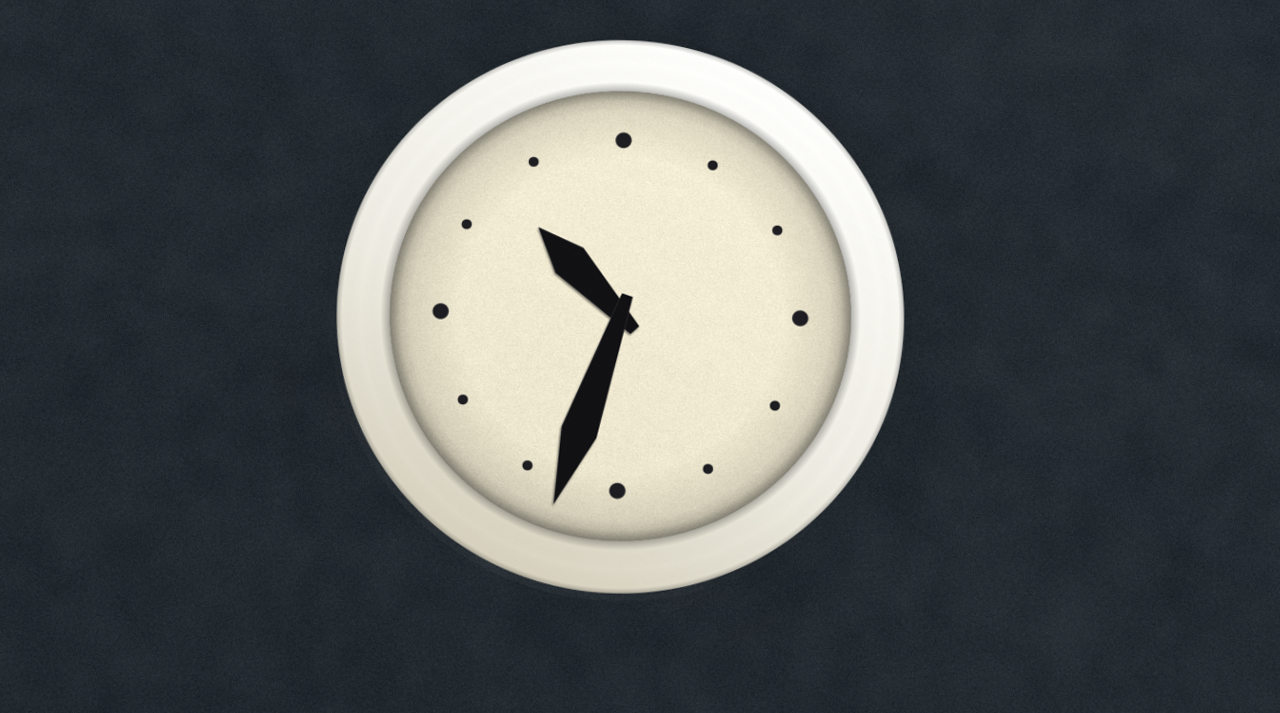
10.33
